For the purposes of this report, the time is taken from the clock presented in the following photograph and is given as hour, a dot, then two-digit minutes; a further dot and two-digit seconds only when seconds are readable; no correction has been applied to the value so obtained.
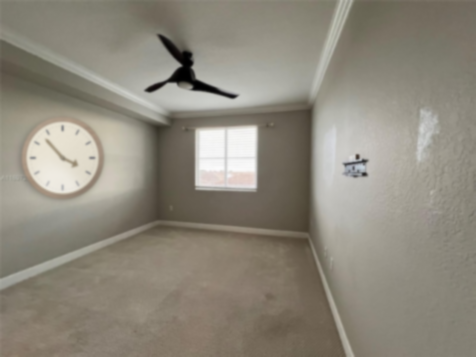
3.53
